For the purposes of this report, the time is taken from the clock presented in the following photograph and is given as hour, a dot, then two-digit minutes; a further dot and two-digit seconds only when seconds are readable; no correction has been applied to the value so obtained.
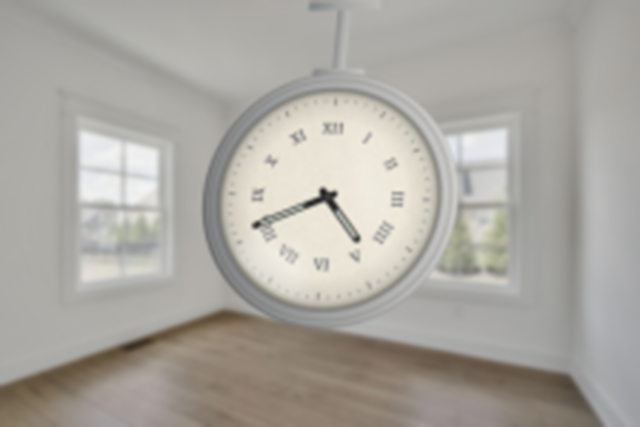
4.41
